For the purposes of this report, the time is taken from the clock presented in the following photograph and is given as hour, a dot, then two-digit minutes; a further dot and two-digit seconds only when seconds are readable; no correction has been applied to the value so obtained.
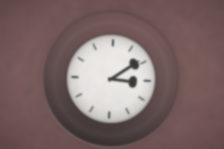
3.09
